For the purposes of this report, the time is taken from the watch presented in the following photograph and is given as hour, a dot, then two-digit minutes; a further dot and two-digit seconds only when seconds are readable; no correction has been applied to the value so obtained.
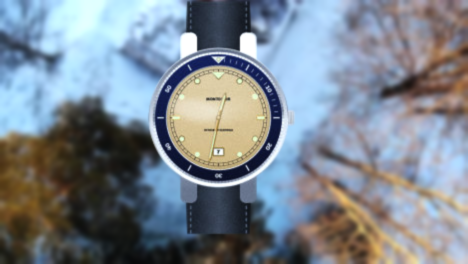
12.32
